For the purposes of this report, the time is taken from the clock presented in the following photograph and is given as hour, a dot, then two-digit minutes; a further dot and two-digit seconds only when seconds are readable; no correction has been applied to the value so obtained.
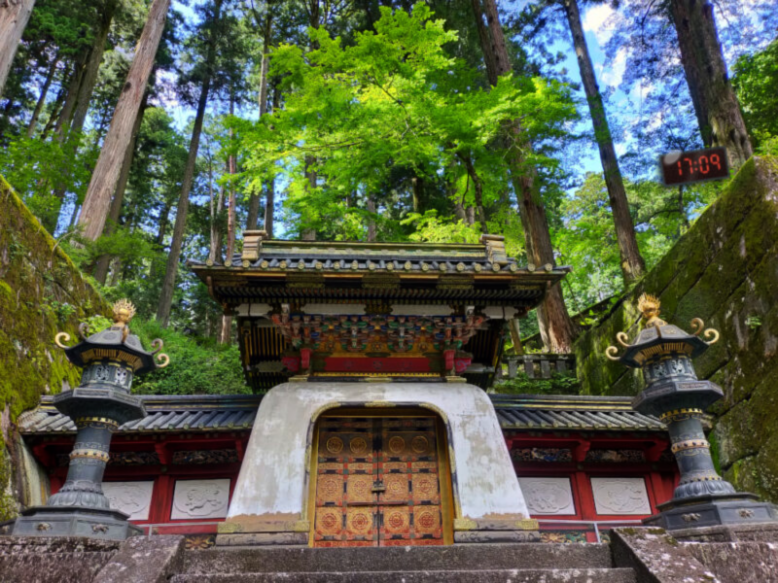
17.09
